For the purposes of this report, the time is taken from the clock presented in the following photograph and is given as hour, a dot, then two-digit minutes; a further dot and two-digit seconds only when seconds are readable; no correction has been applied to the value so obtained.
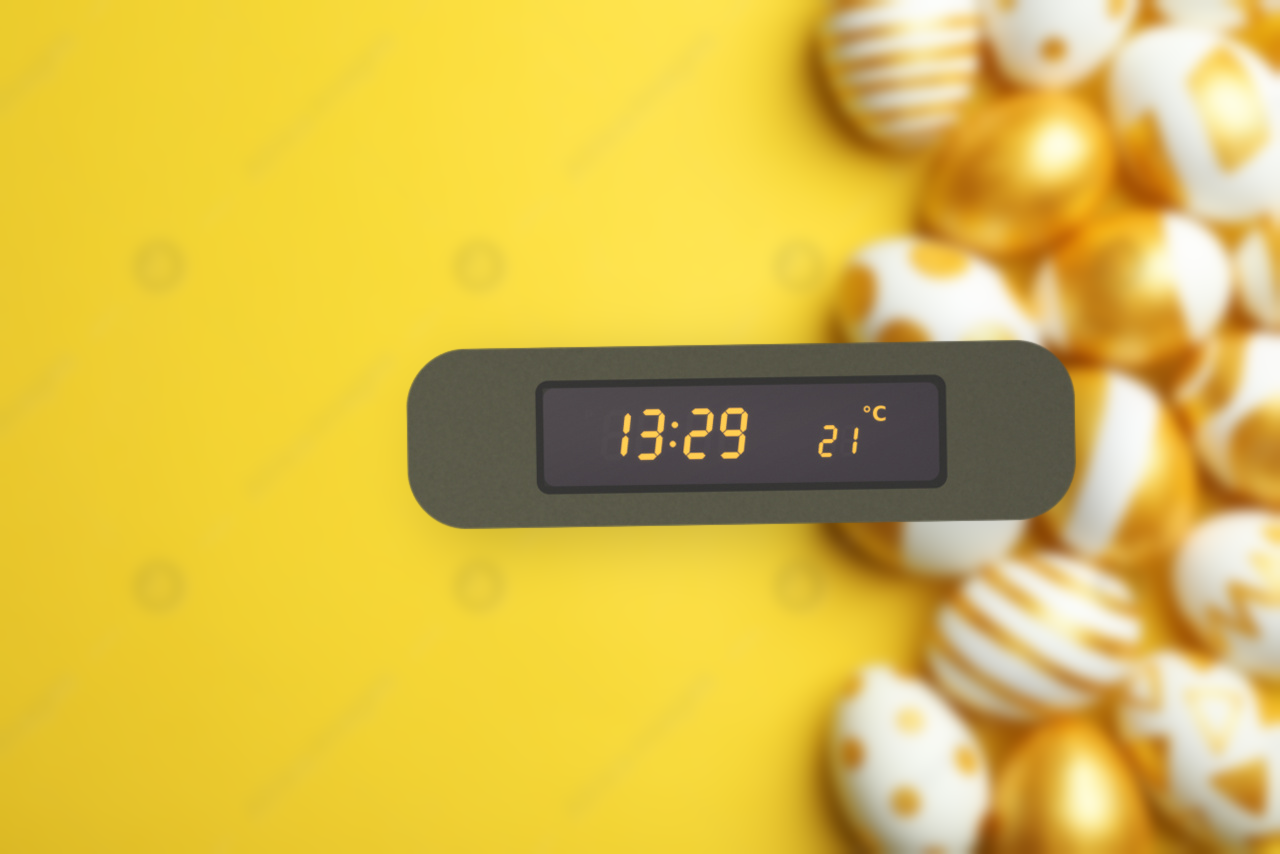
13.29
